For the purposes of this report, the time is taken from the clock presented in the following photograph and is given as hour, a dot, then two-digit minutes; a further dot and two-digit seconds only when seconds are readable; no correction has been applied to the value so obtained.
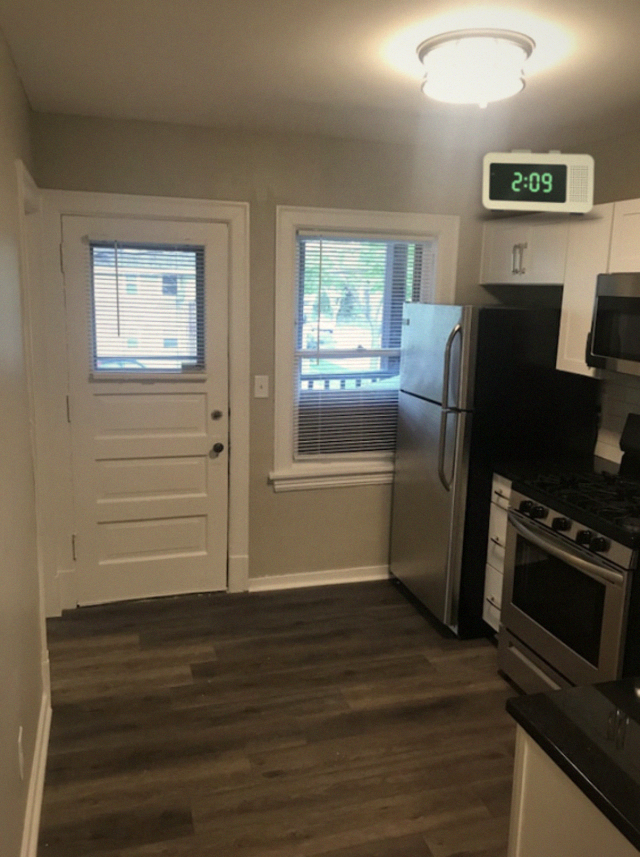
2.09
